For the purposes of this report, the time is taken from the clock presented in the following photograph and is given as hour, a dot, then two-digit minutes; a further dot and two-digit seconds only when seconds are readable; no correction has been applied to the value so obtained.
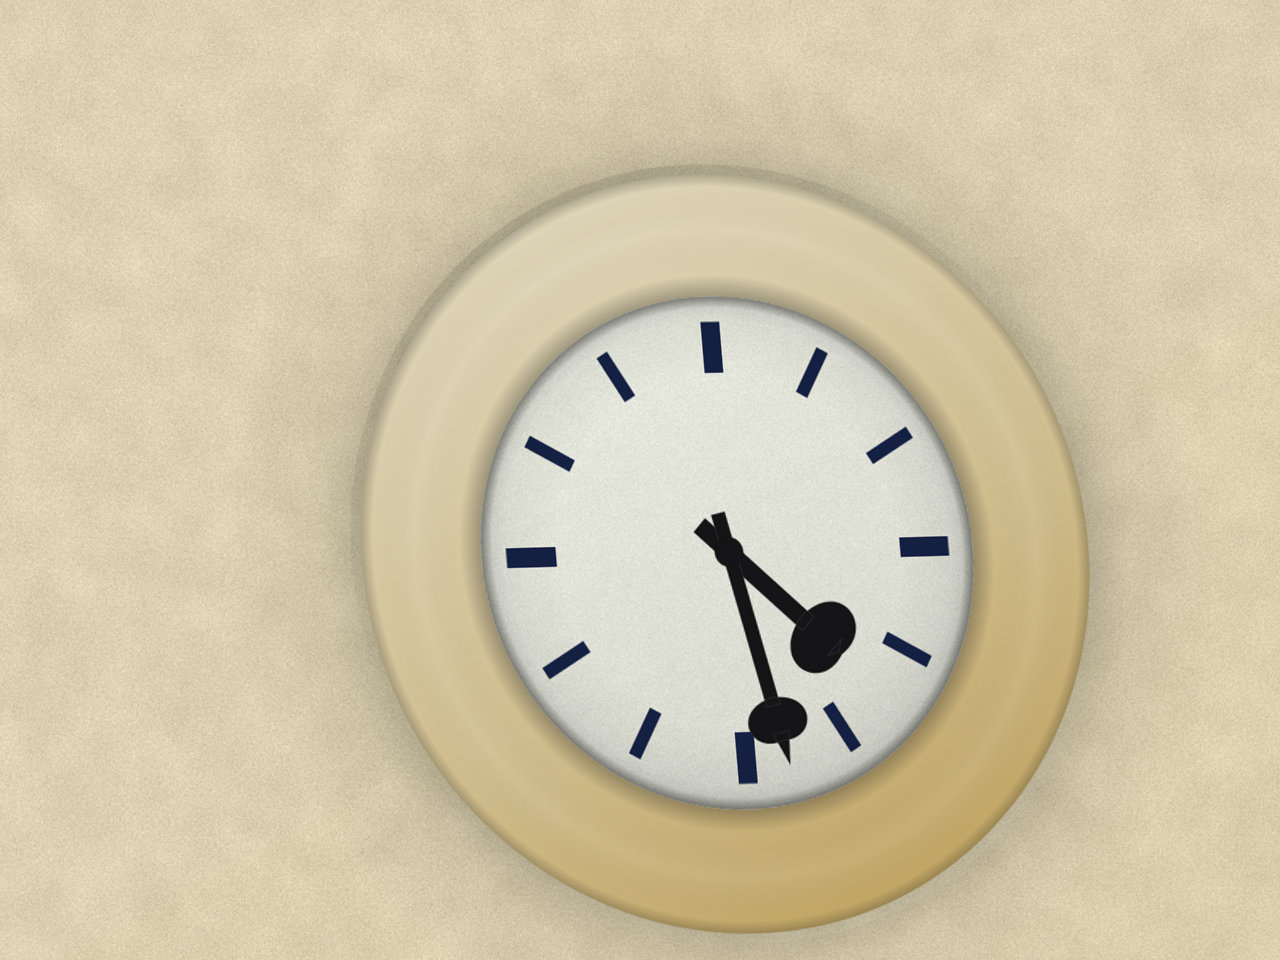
4.28
